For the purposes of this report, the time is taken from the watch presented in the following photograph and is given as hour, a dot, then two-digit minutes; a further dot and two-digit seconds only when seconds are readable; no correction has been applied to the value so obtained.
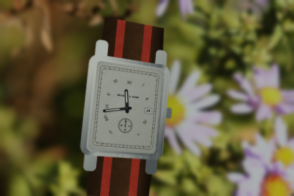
11.43
